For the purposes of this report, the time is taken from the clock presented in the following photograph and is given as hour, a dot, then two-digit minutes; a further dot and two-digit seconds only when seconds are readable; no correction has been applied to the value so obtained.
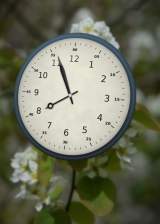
7.56
